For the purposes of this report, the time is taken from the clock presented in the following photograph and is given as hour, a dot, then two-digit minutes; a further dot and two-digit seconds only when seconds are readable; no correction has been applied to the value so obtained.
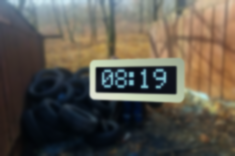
8.19
